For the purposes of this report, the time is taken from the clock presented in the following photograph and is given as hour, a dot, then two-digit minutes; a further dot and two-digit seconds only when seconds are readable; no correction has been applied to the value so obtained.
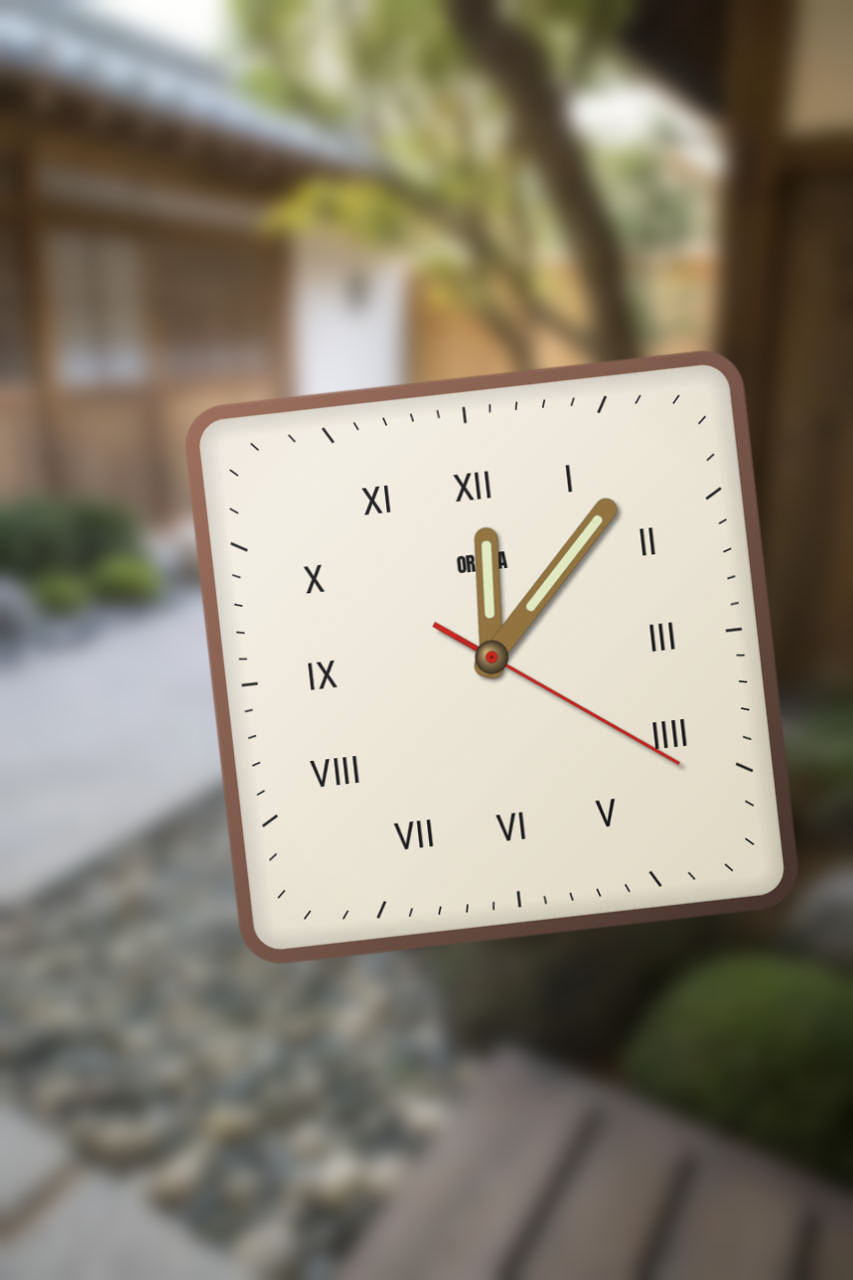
12.07.21
